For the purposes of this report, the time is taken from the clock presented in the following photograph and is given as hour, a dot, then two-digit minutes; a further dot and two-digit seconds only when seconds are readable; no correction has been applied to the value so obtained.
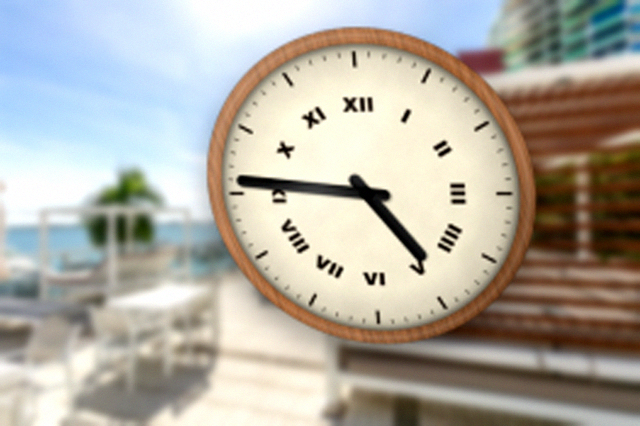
4.46
